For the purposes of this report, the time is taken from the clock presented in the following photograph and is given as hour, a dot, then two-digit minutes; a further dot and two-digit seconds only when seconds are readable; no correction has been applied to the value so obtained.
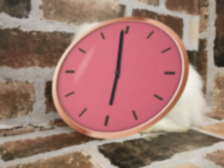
5.59
